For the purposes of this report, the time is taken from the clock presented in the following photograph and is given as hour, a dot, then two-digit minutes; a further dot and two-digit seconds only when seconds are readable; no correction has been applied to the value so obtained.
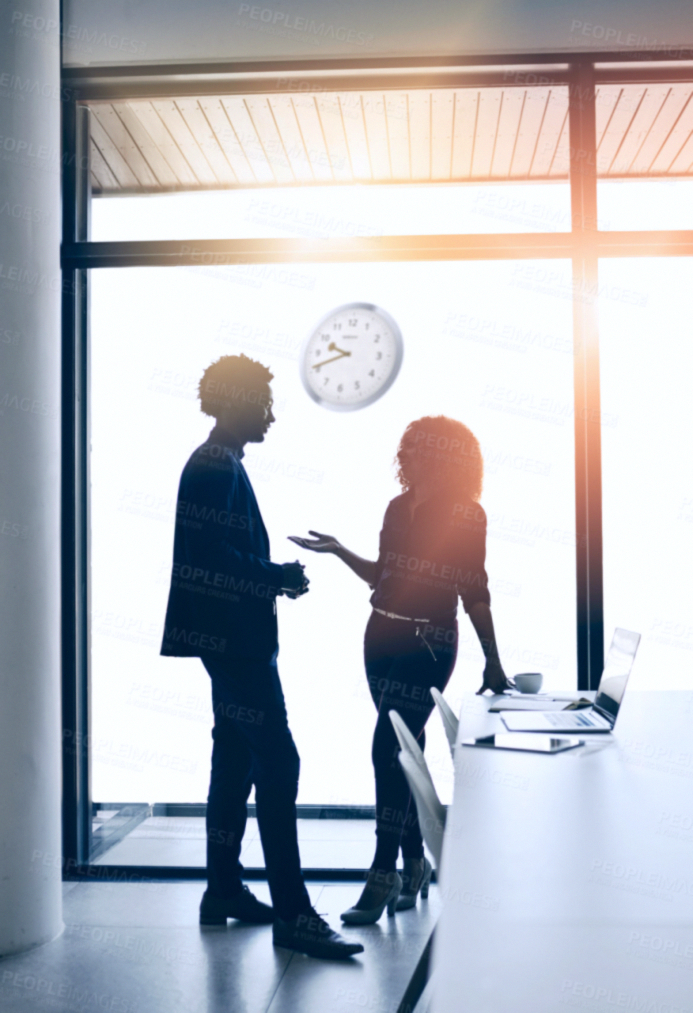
9.41
